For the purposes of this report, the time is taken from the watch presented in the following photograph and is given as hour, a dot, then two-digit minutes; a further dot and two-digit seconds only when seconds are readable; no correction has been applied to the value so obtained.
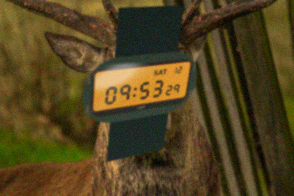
9.53.29
